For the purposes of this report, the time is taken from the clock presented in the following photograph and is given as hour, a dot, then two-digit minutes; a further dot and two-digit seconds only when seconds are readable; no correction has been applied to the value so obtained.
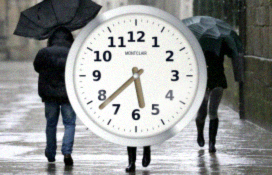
5.38
